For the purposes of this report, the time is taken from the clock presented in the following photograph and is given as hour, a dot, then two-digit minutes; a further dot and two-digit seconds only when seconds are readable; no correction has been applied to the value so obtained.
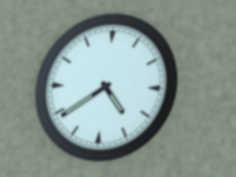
4.39
